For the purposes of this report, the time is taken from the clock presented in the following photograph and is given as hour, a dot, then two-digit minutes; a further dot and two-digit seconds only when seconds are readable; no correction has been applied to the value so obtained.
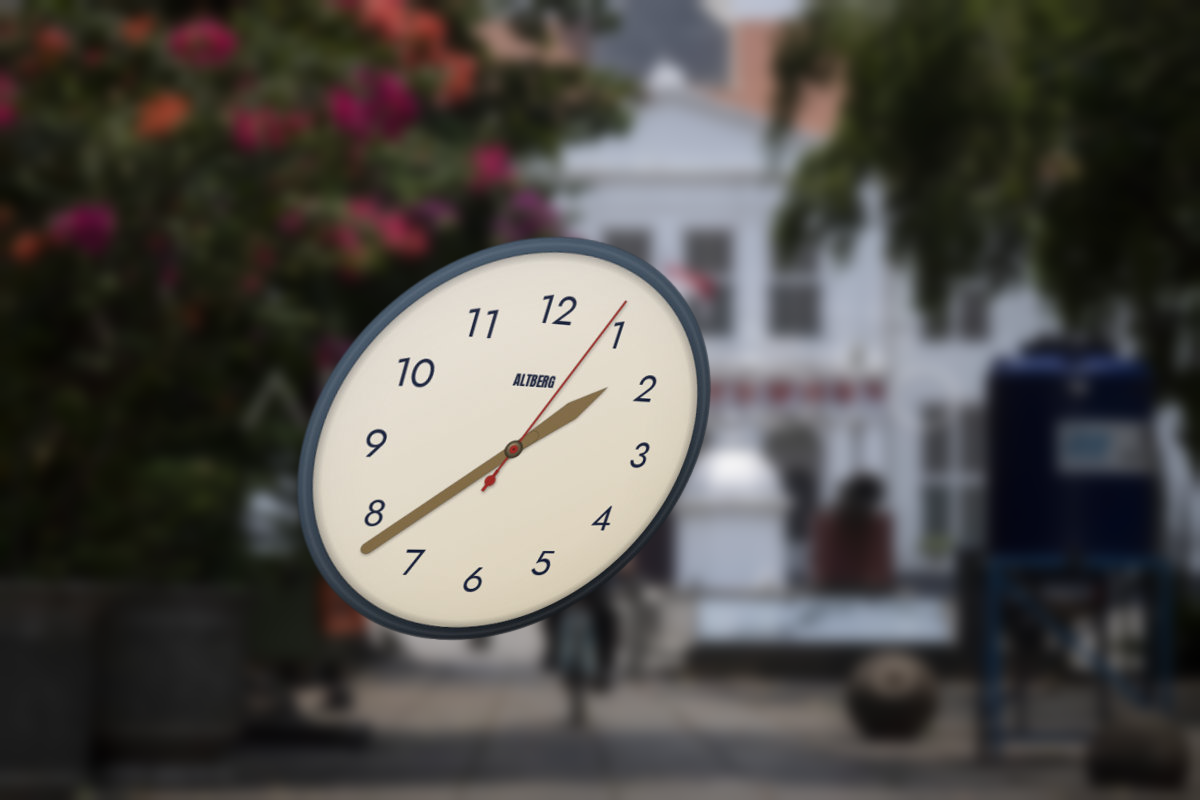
1.38.04
